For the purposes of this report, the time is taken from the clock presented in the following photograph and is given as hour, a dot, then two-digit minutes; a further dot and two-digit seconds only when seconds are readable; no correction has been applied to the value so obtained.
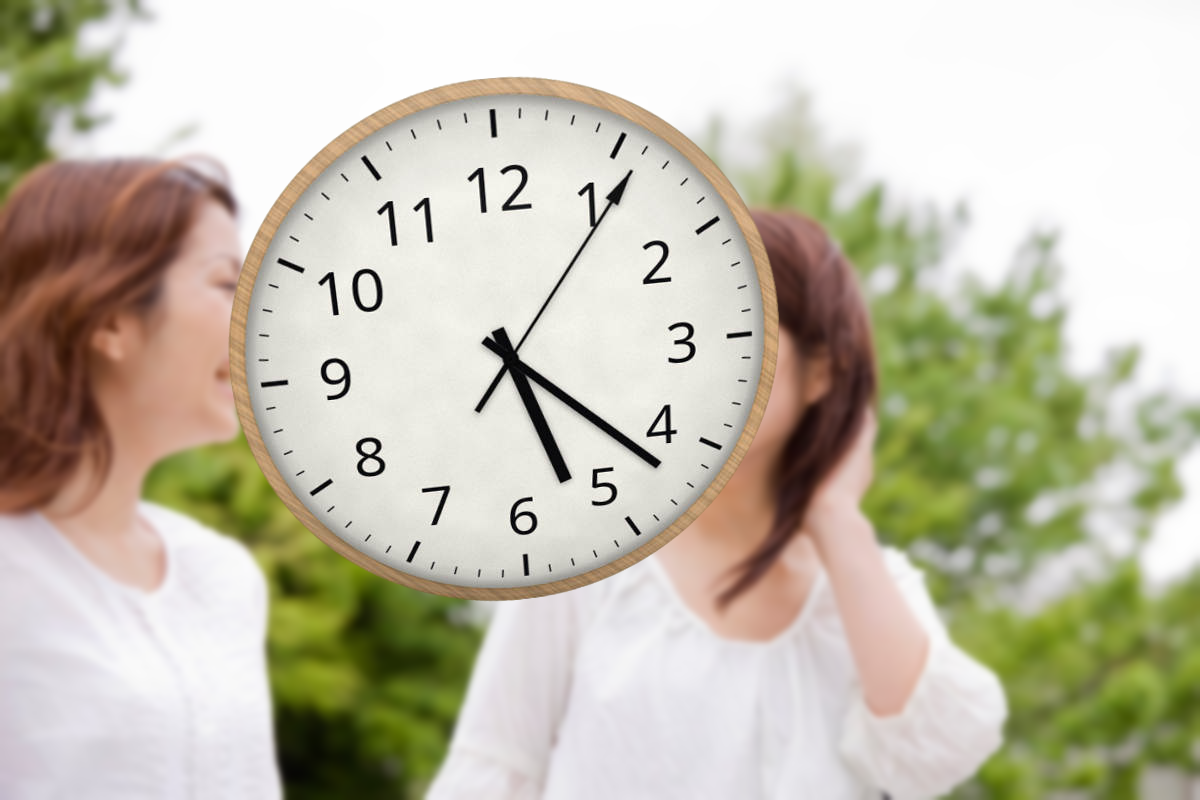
5.22.06
